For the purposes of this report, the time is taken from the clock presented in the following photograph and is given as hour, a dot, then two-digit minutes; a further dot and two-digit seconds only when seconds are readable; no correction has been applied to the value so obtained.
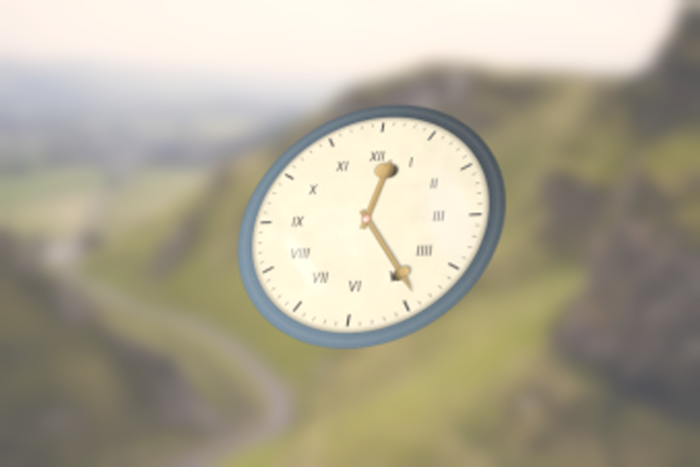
12.24
